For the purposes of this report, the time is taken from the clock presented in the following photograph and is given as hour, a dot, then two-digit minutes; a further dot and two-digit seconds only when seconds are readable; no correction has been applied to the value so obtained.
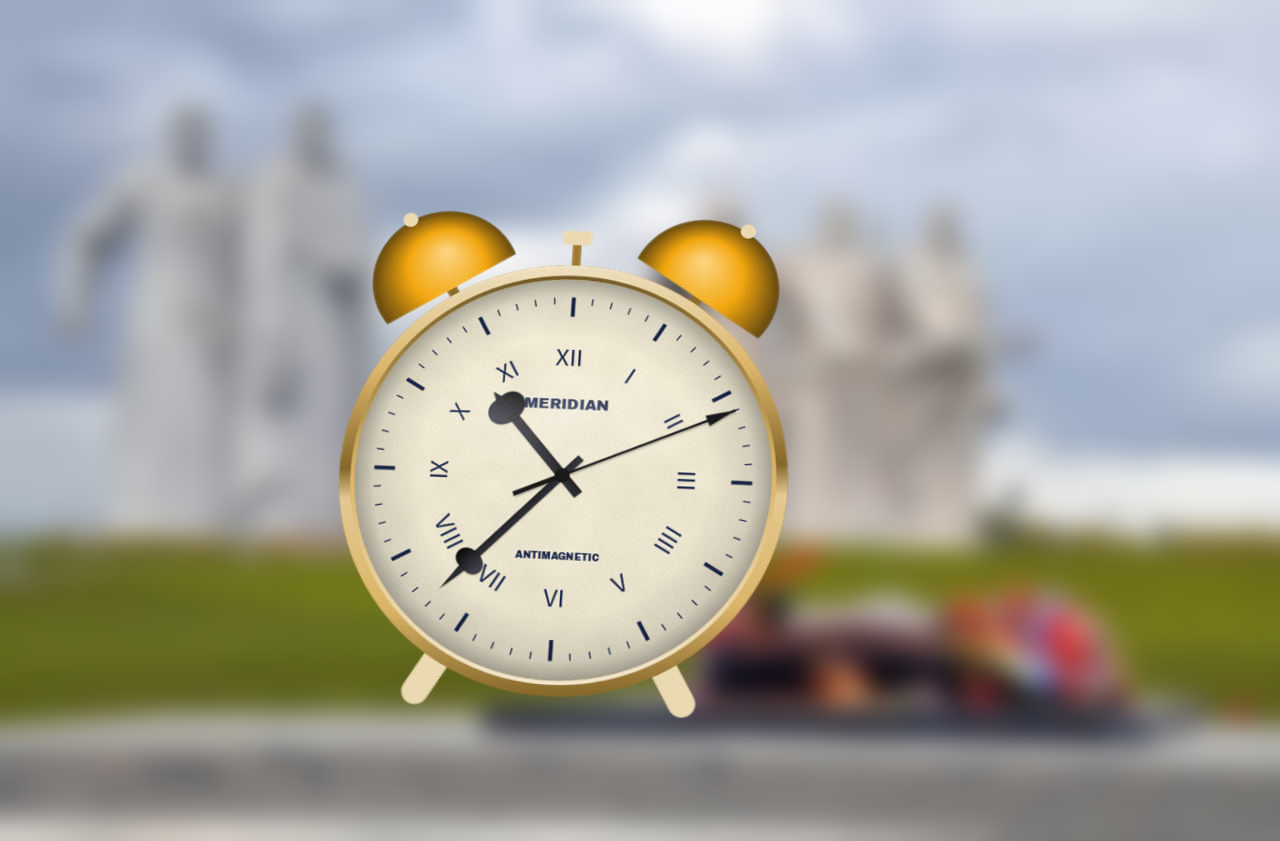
10.37.11
